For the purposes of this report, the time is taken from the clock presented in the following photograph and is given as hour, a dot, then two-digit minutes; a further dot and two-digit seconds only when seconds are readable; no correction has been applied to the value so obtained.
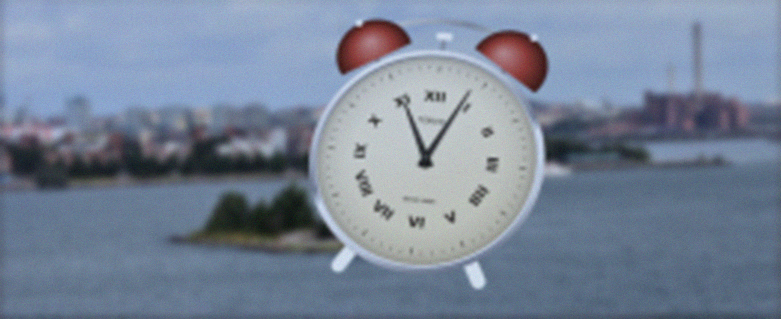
11.04
